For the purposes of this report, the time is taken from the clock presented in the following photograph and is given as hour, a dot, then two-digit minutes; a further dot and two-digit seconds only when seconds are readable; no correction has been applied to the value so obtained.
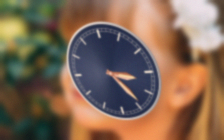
3.24
